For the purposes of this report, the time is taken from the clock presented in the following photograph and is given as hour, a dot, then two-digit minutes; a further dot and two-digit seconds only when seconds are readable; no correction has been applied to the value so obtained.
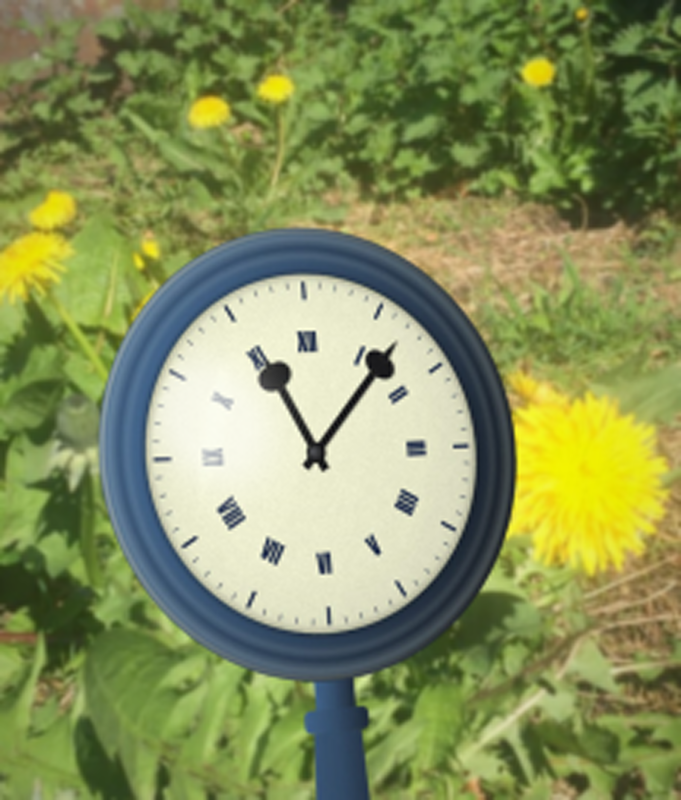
11.07
